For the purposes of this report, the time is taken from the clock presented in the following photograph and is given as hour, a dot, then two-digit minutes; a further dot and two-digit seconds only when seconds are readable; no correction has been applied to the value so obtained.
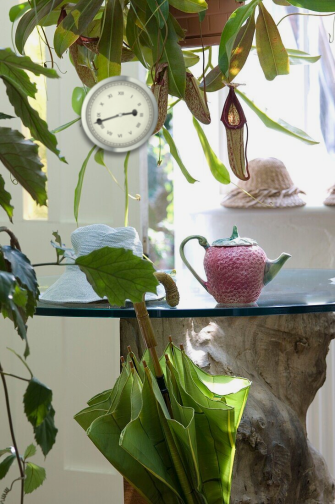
2.42
